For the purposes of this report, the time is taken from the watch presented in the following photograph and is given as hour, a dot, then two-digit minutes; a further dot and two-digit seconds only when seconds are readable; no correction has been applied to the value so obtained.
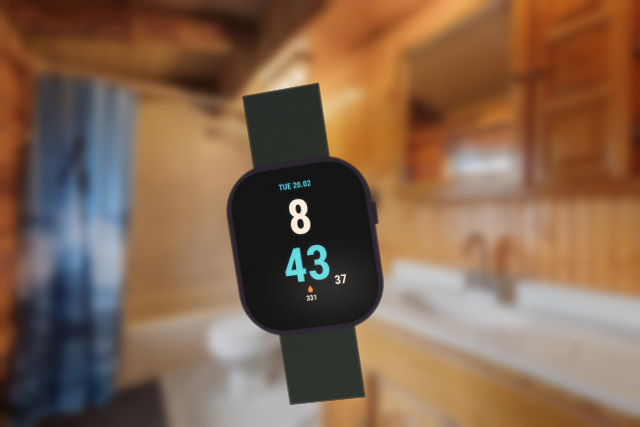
8.43.37
